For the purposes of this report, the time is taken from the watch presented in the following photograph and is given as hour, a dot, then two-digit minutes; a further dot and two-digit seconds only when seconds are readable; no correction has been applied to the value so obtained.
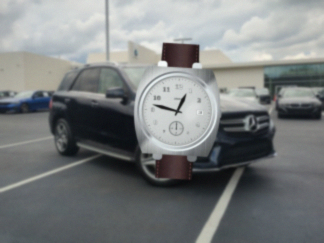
12.47
